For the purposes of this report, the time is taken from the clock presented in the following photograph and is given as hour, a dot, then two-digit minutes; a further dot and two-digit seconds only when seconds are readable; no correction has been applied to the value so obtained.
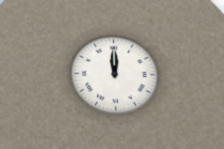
12.00
